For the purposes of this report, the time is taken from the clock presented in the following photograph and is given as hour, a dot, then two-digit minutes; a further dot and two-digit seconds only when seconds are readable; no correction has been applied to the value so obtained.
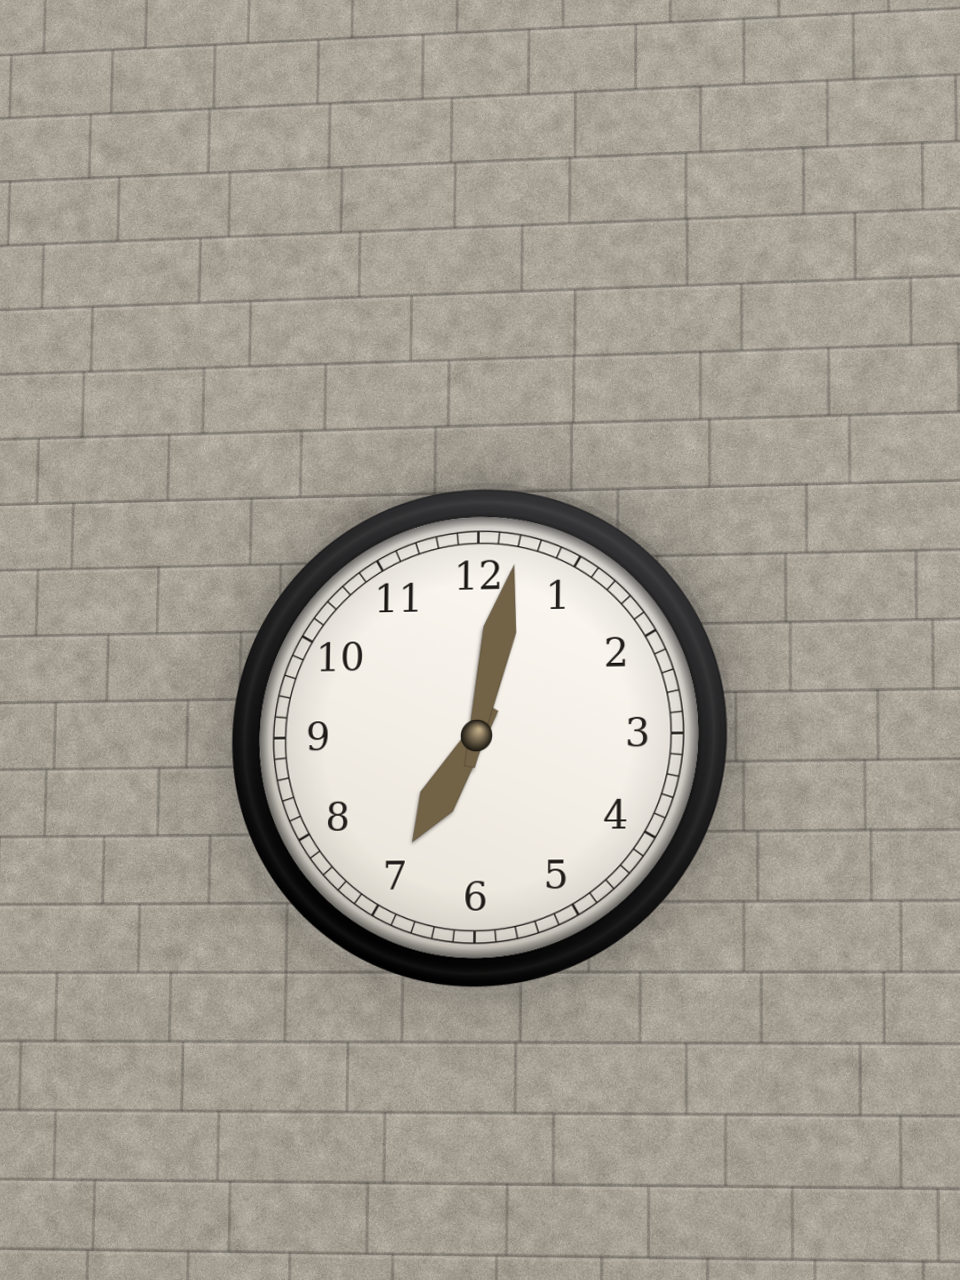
7.02
